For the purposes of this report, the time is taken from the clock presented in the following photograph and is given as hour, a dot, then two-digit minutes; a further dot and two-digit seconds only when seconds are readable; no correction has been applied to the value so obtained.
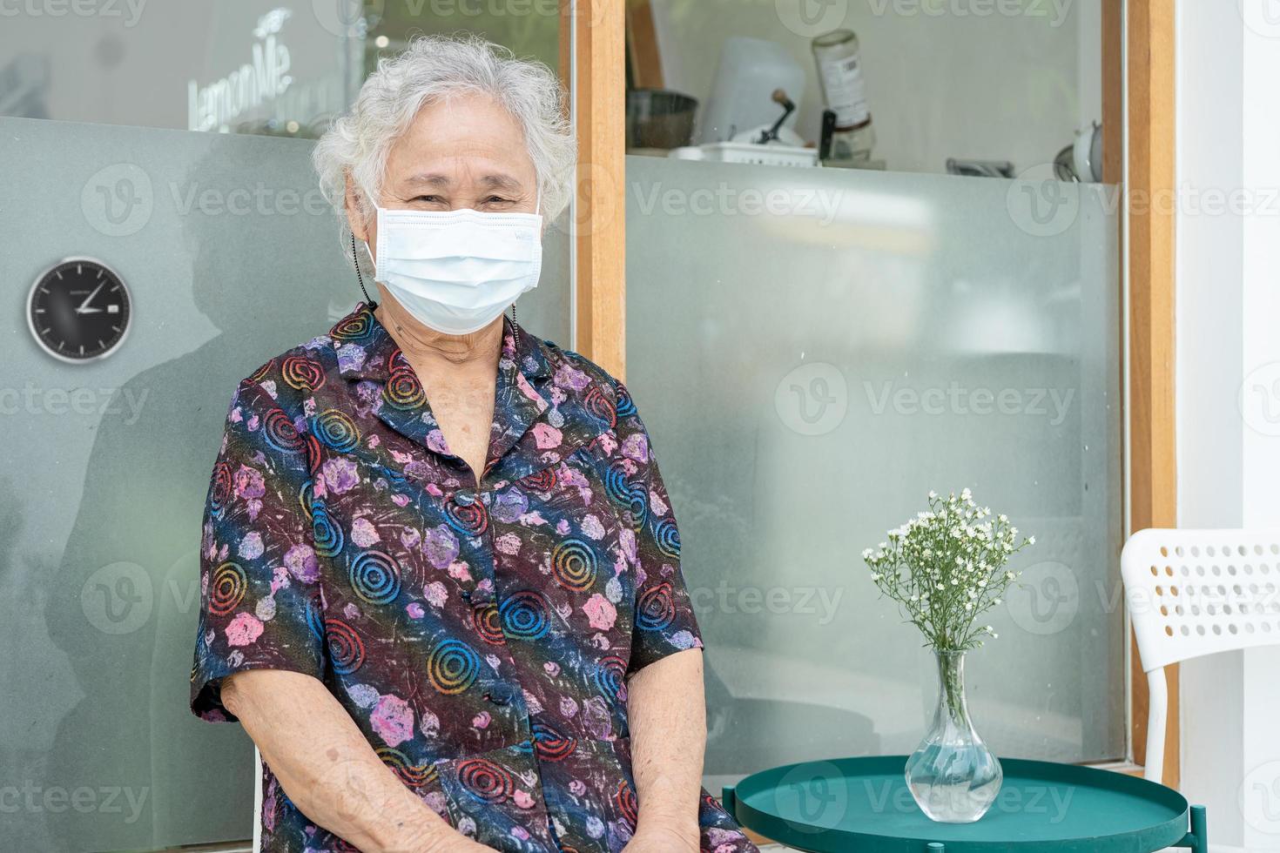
3.07
